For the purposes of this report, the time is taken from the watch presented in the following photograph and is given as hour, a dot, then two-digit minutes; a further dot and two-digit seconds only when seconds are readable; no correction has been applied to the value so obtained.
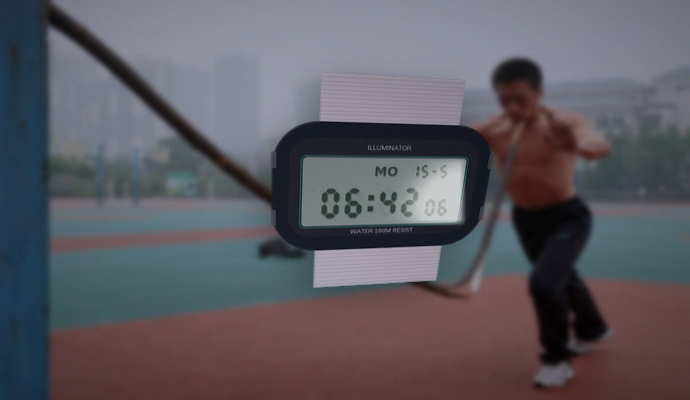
6.42.06
